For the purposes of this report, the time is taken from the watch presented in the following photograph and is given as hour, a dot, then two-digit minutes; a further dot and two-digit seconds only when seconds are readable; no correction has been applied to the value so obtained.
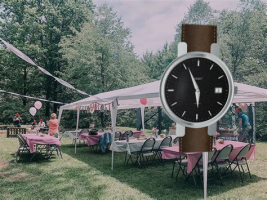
5.56
